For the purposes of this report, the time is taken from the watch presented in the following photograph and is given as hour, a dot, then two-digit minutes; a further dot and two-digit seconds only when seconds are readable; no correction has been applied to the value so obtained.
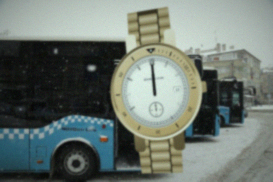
12.00
